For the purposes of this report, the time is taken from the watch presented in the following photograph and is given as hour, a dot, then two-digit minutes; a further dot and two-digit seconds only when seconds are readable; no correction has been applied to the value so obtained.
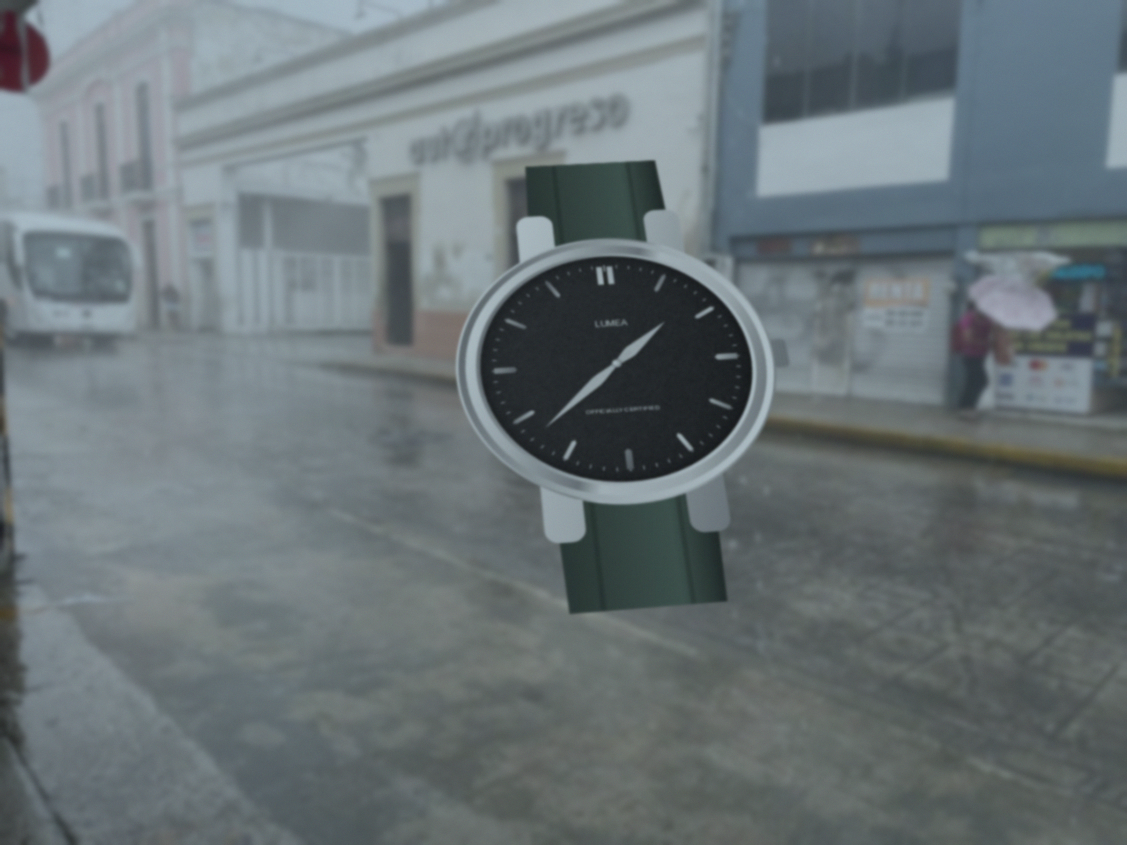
1.38
